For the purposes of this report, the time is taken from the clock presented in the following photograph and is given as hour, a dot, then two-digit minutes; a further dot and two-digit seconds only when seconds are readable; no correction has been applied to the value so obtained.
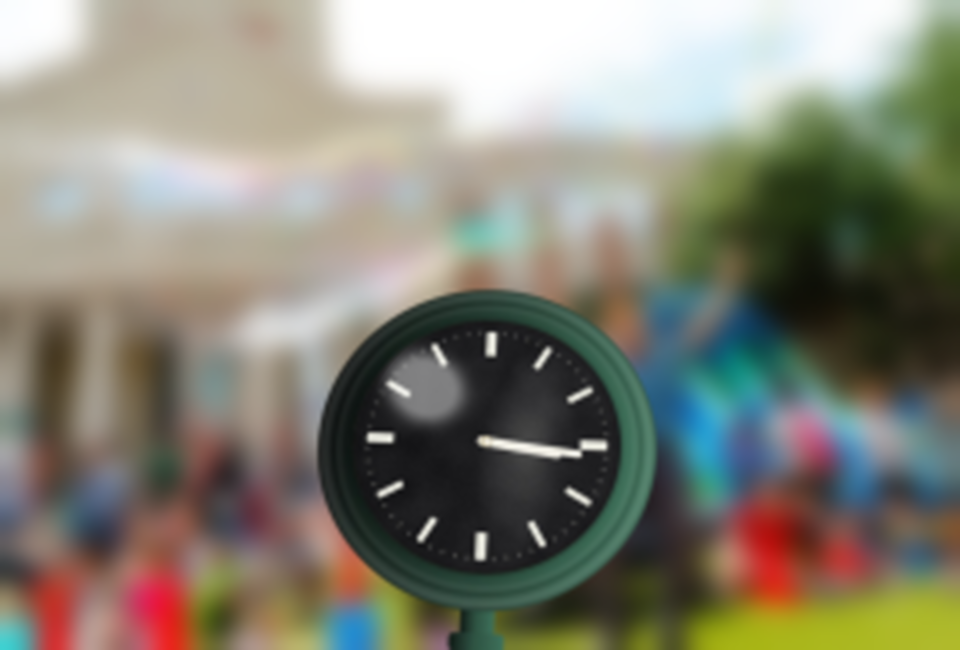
3.16
